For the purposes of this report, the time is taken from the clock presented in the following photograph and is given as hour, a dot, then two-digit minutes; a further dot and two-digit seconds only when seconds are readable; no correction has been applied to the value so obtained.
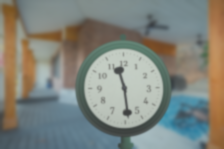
11.29
